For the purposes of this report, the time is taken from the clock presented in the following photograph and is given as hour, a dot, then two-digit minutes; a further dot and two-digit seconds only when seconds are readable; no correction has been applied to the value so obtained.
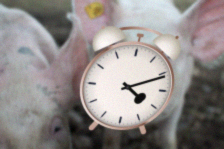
4.11
